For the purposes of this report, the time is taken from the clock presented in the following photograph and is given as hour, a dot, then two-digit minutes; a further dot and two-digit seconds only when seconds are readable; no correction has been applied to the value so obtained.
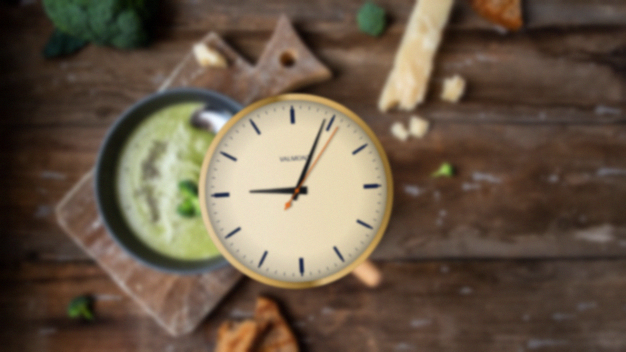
9.04.06
